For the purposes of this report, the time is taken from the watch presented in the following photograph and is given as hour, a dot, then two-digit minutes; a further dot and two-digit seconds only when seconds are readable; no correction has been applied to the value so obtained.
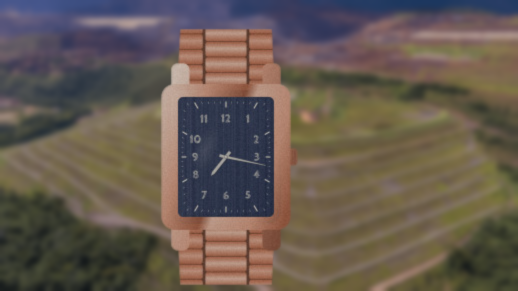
7.17
